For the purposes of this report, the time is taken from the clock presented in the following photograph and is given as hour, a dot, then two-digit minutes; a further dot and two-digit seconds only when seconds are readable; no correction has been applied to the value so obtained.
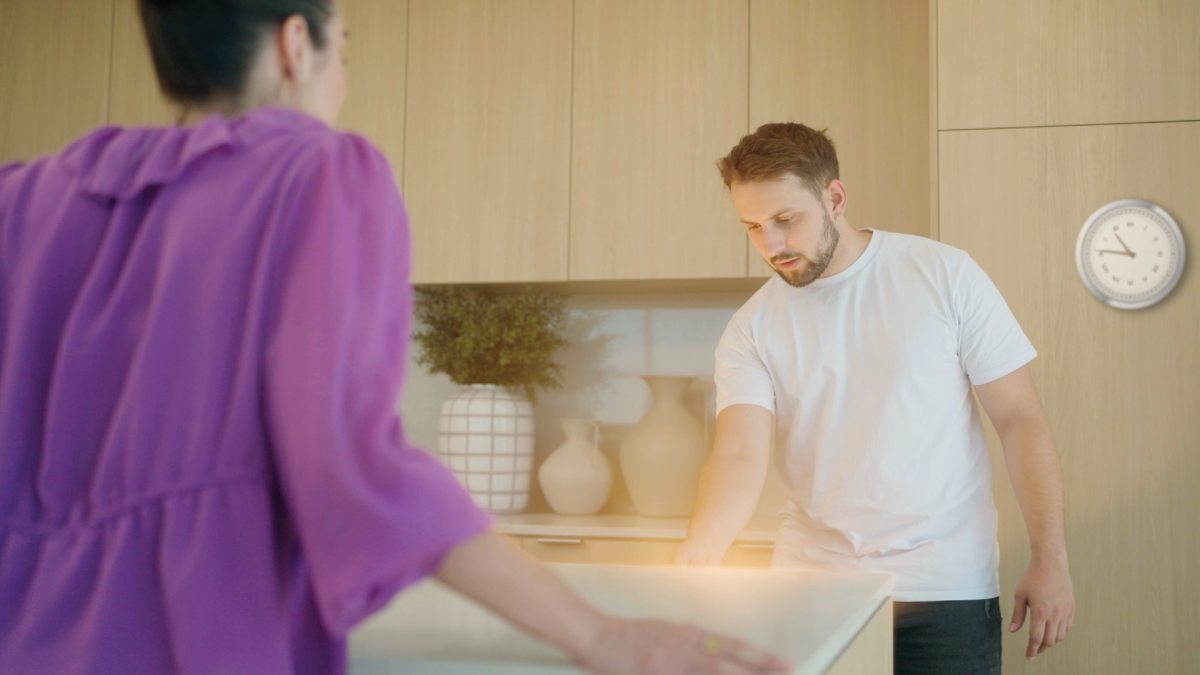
10.46
